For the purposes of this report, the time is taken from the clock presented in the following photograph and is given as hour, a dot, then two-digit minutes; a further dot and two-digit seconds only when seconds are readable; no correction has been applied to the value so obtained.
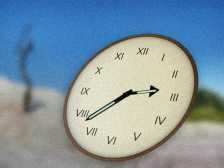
2.38
